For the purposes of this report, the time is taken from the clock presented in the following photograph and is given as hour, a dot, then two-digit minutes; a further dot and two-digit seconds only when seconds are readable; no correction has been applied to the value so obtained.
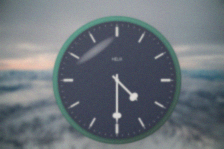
4.30
